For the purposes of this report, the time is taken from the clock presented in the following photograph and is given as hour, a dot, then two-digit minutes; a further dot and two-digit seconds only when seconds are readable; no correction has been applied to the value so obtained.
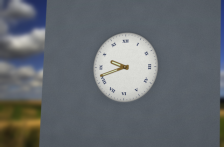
9.42
